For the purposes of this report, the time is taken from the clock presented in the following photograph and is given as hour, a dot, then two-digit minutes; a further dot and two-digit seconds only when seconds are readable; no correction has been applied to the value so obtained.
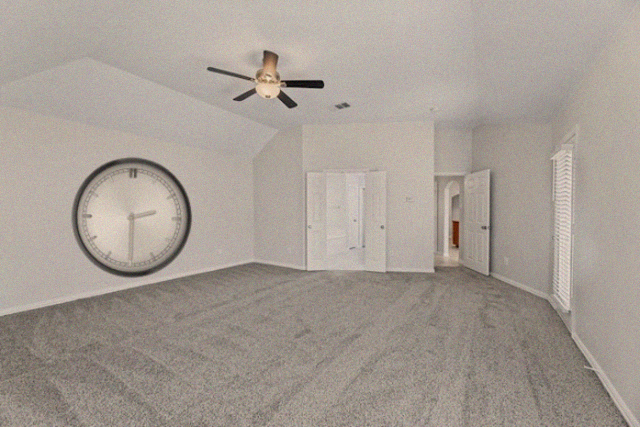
2.30
